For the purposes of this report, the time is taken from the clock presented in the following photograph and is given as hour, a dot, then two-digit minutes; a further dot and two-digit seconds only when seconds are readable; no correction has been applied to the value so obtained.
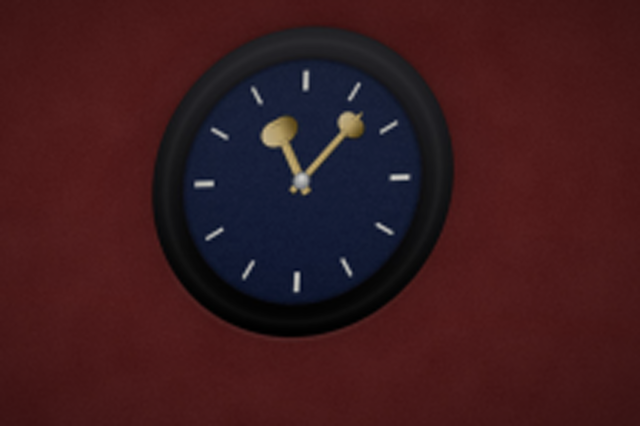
11.07
